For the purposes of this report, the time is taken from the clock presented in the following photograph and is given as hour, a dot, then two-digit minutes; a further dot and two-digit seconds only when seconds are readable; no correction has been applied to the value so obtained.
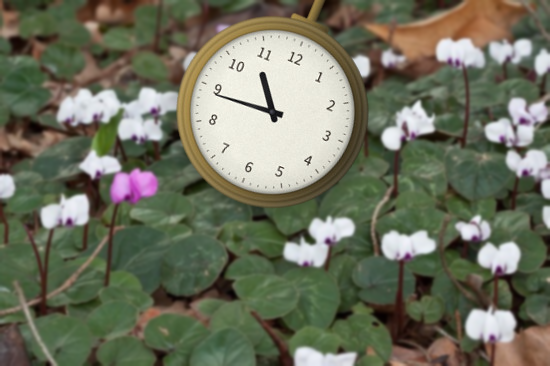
10.44
